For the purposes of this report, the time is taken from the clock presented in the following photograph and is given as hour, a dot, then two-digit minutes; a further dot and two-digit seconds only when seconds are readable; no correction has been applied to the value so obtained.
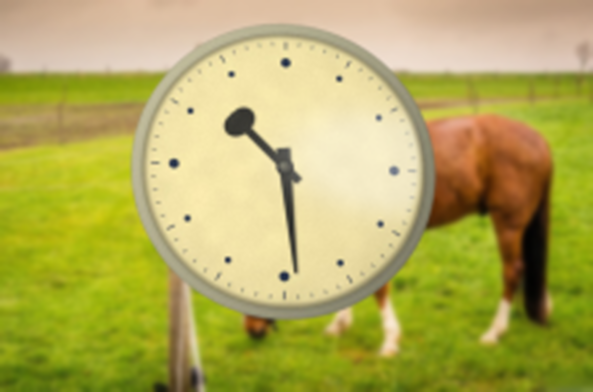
10.29
